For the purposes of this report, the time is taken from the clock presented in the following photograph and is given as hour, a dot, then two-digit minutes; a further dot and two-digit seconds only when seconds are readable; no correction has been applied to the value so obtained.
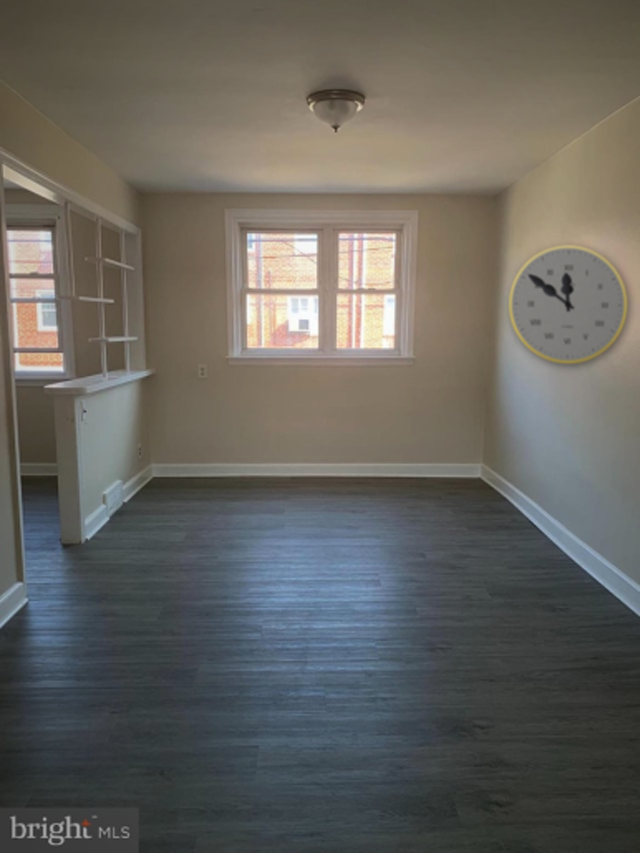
11.51
